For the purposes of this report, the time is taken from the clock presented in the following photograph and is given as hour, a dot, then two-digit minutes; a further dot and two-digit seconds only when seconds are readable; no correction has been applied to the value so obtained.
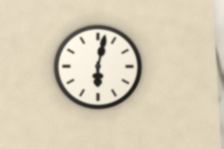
6.02
